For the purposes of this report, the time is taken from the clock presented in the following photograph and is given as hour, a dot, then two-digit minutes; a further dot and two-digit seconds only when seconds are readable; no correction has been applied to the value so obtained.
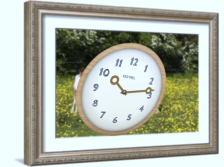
10.13
